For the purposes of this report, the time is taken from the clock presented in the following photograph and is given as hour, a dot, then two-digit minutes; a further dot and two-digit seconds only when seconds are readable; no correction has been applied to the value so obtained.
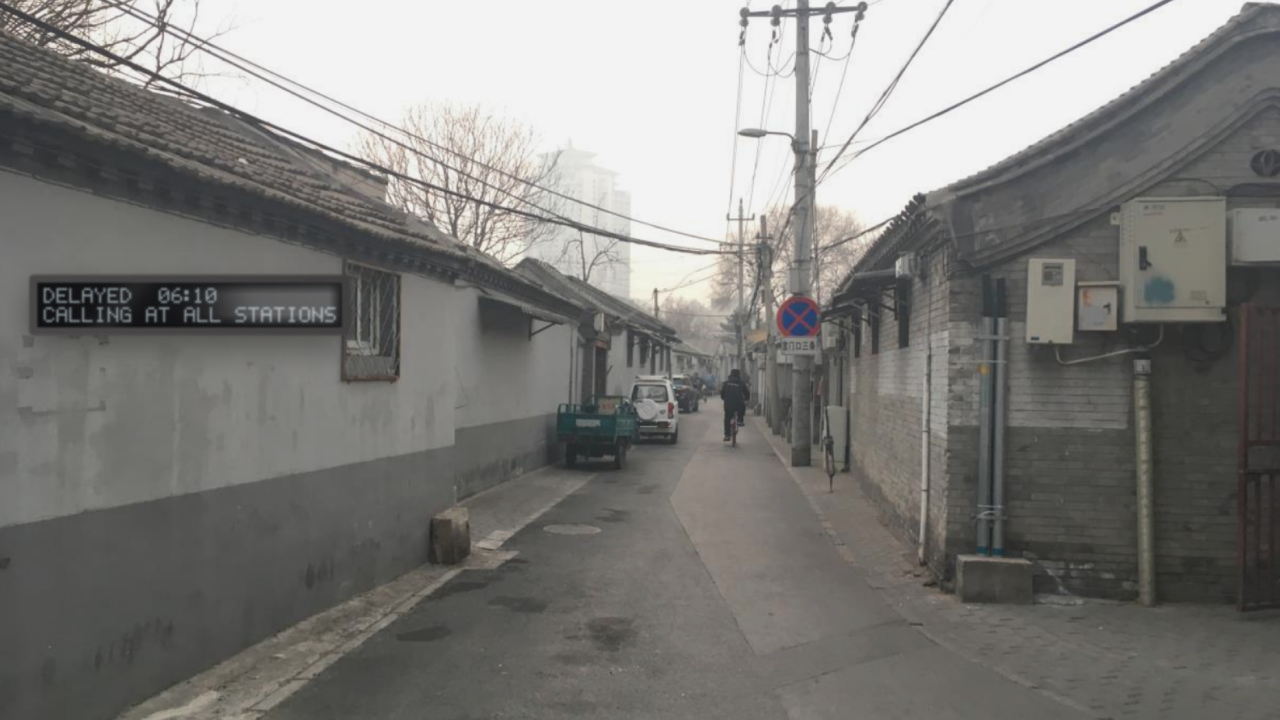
6.10
